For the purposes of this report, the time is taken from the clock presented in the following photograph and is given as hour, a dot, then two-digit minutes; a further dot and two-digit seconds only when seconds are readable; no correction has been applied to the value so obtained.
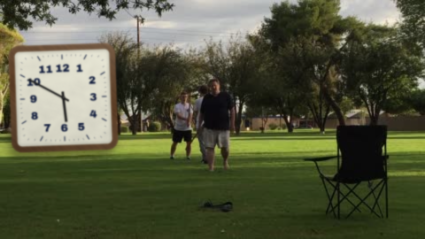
5.50
